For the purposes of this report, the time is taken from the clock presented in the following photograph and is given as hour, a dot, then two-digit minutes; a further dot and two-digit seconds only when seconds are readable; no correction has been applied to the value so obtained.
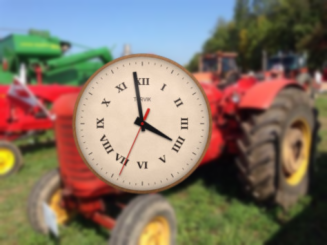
3.58.34
